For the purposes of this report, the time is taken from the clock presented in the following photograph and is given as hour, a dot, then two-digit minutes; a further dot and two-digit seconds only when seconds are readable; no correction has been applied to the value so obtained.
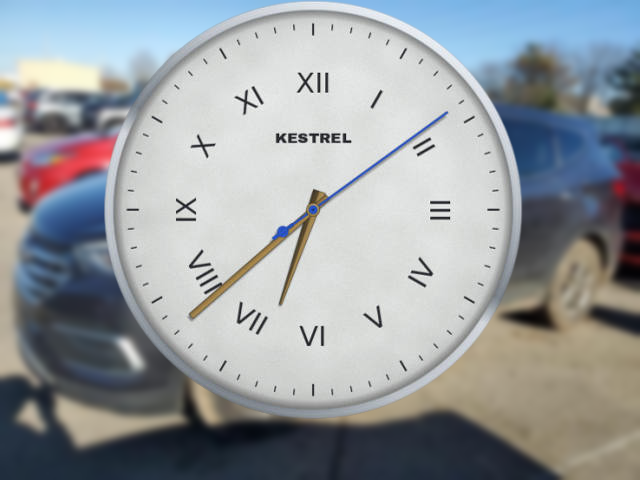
6.38.09
